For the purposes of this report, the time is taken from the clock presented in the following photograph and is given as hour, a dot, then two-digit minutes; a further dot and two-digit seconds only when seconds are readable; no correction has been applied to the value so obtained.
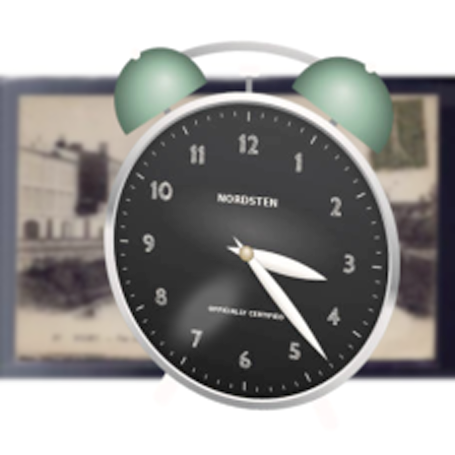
3.23
